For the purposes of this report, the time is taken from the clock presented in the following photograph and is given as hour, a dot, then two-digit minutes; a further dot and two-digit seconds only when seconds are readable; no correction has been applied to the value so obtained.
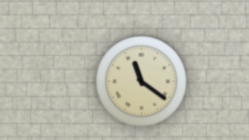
11.21
